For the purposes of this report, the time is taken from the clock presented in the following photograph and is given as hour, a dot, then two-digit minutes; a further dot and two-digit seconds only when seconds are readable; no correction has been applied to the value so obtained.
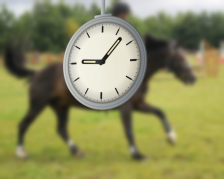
9.07
